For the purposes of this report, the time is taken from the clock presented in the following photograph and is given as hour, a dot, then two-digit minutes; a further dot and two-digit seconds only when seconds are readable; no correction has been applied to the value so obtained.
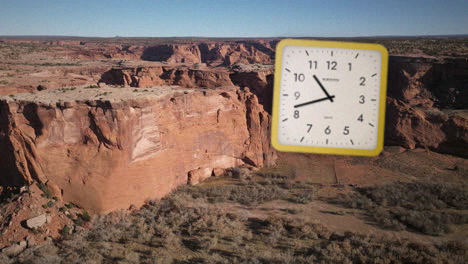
10.42
